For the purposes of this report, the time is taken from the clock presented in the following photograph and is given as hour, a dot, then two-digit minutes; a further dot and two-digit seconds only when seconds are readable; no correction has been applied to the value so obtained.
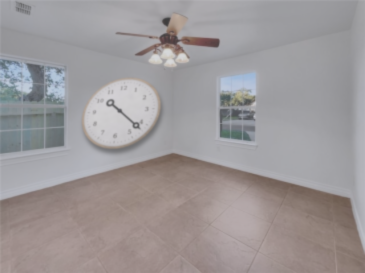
10.22
